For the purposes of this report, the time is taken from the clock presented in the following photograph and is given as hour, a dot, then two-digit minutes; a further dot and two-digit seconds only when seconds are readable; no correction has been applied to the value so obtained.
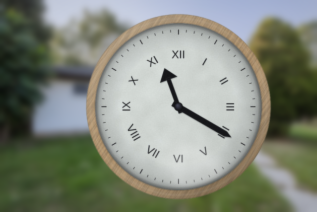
11.20
